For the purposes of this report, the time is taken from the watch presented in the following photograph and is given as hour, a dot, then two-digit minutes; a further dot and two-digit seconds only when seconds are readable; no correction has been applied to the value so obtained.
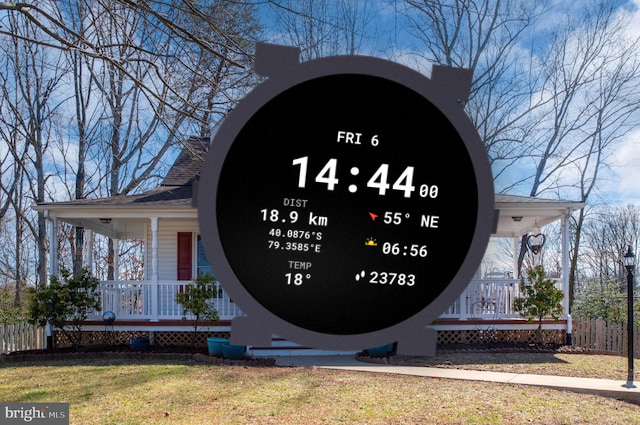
14.44.00
